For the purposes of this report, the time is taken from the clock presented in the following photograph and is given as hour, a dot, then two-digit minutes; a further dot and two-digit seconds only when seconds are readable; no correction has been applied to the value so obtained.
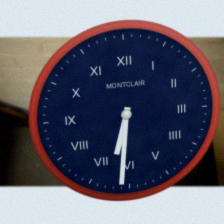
6.31
